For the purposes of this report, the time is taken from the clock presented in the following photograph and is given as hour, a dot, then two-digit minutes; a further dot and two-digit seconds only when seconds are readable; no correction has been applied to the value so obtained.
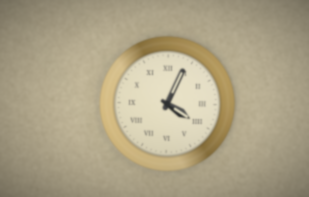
4.04
